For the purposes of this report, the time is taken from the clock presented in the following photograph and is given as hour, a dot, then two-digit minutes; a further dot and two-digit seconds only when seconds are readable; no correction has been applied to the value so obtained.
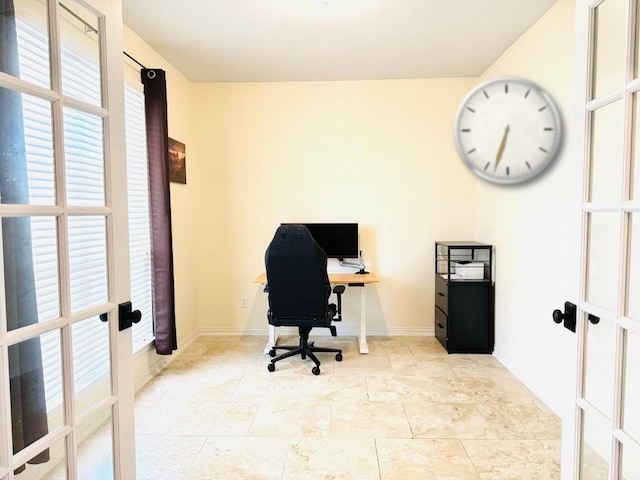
6.33
